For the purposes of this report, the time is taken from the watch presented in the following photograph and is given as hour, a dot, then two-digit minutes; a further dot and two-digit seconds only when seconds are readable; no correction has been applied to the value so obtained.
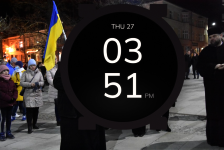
3.51
